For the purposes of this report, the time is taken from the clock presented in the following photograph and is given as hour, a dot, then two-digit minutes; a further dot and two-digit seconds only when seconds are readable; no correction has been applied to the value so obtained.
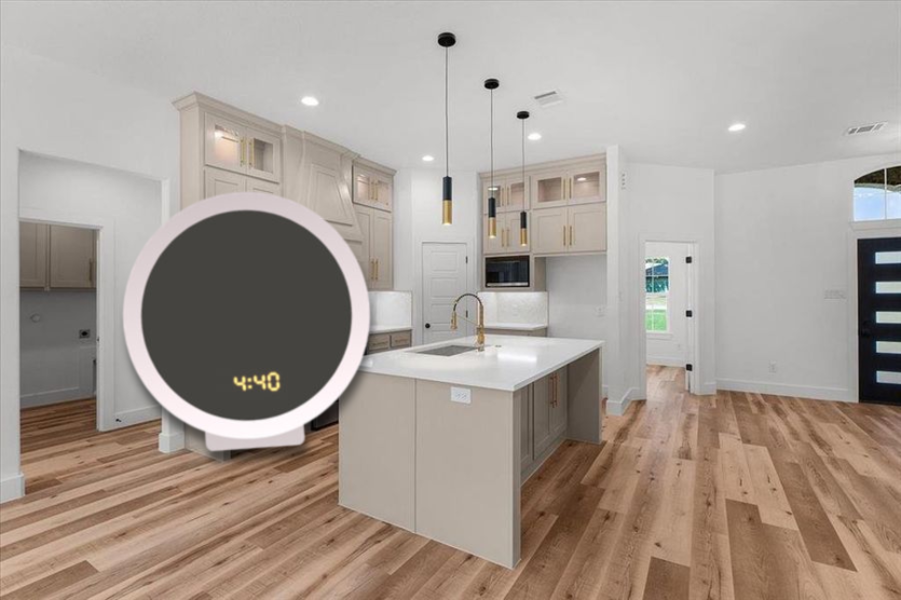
4.40
